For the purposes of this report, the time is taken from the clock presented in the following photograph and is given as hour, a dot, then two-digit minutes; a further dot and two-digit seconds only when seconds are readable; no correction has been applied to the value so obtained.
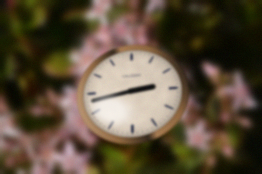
2.43
